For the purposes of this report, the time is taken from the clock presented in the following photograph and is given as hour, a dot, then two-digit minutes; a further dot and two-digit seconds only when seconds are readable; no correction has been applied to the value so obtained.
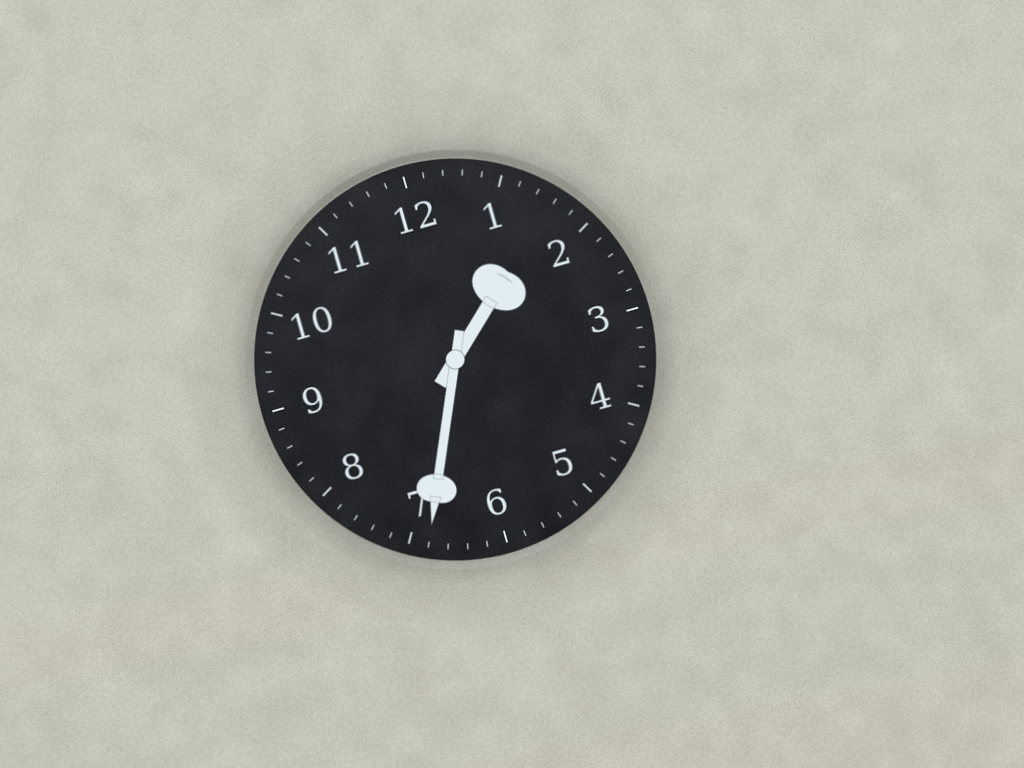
1.34
